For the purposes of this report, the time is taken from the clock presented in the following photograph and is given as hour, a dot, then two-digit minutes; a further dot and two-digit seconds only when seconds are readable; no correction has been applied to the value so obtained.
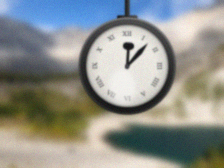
12.07
